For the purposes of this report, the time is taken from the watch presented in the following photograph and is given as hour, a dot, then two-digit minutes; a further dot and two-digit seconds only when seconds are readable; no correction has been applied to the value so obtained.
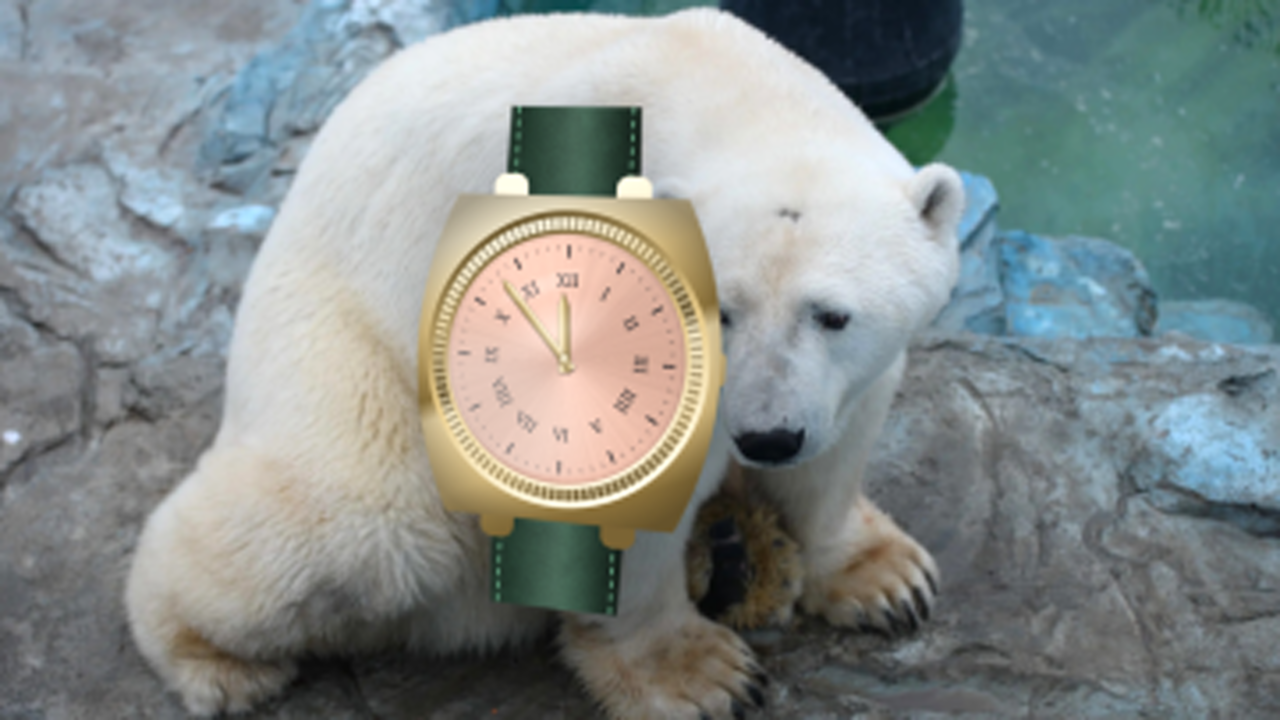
11.53
